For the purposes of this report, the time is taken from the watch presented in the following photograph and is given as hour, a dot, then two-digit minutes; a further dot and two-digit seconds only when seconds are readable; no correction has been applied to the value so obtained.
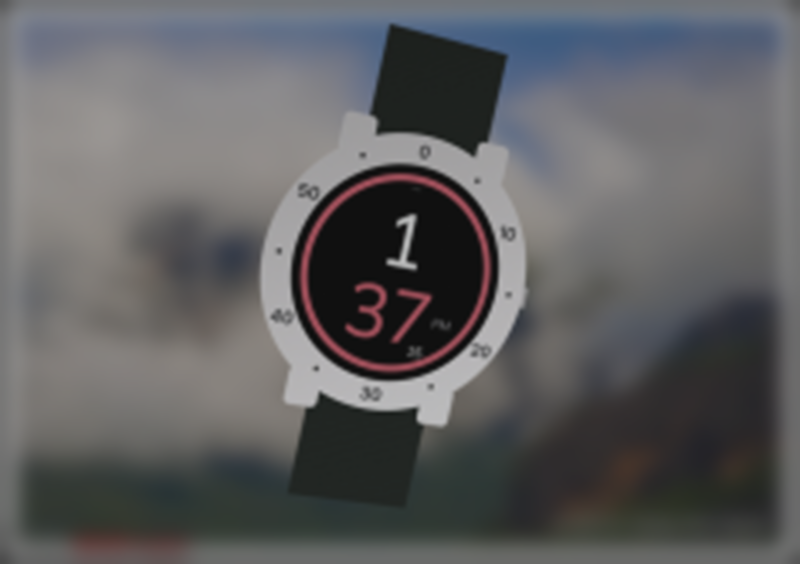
1.37
